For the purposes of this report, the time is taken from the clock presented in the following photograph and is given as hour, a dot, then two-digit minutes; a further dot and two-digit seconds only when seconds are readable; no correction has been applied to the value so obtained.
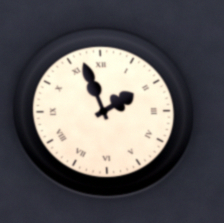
1.57
